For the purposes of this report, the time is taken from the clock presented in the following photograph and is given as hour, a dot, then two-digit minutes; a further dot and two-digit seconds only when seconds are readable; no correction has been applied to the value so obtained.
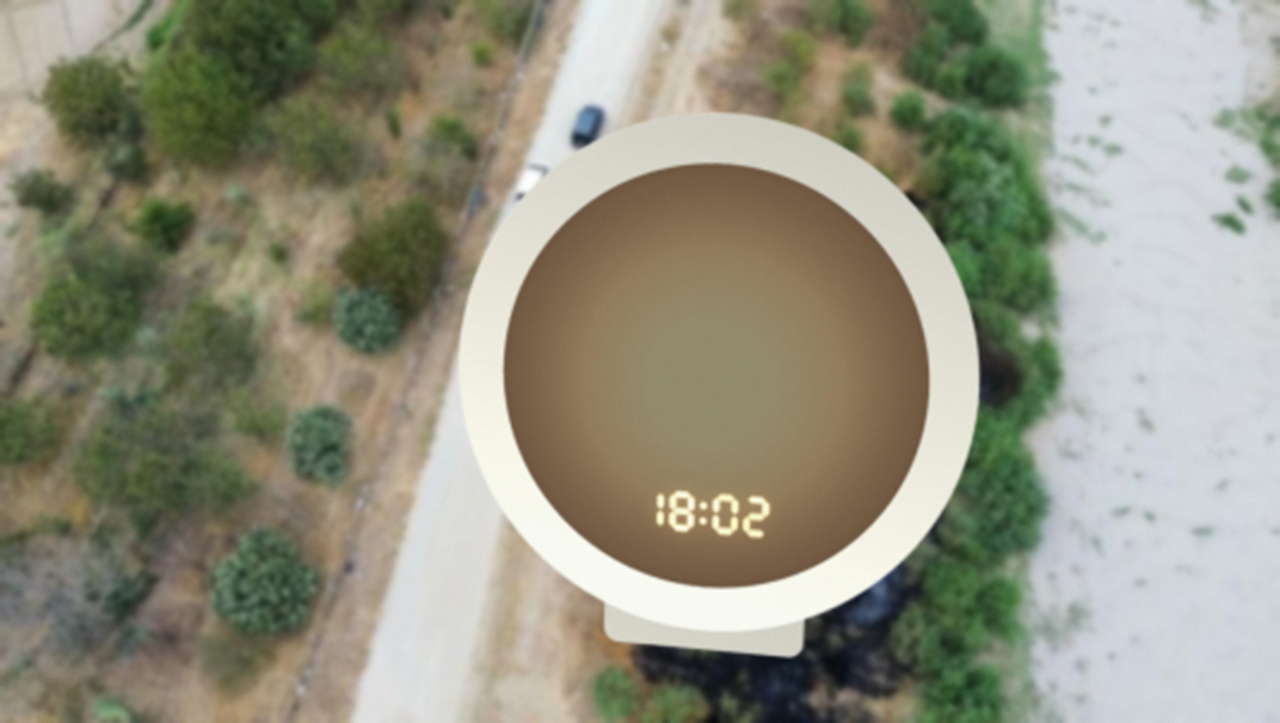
18.02
